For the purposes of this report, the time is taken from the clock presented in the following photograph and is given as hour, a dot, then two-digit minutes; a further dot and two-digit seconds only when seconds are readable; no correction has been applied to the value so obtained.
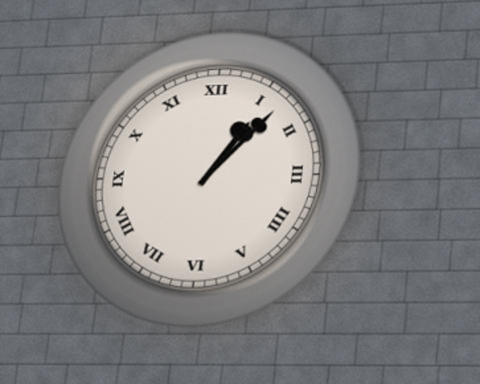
1.07
